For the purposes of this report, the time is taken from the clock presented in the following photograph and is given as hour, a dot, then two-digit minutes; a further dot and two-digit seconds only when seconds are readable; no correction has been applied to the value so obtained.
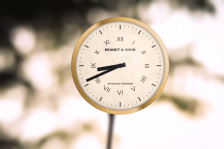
8.41
